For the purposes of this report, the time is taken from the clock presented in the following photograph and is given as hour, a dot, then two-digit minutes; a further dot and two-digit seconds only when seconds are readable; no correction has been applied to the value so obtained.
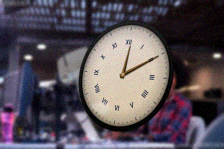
12.10
